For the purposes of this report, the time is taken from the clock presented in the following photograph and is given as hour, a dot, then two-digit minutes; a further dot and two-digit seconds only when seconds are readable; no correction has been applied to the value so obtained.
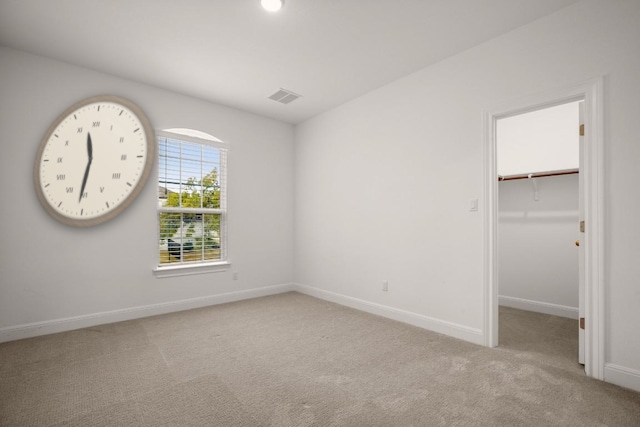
11.31
